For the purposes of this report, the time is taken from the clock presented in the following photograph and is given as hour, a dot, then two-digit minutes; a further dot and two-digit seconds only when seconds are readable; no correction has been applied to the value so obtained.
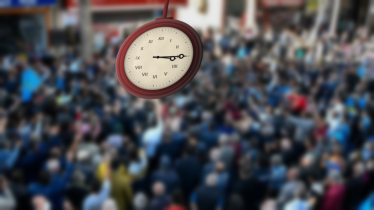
3.15
